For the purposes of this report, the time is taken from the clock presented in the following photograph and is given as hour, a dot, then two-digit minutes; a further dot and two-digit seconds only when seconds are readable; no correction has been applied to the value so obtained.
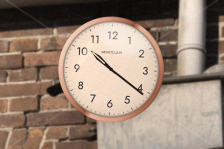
10.21
